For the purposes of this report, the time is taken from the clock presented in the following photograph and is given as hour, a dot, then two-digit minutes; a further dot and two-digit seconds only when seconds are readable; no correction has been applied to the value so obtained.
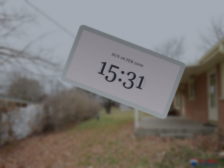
15.31
